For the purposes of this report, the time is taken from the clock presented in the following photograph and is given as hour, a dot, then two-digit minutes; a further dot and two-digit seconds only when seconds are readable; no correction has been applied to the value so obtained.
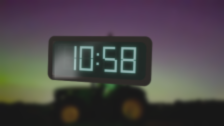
10.58
